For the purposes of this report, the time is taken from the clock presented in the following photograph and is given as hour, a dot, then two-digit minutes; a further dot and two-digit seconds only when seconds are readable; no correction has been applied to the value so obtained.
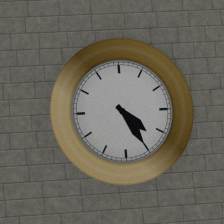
4.25
